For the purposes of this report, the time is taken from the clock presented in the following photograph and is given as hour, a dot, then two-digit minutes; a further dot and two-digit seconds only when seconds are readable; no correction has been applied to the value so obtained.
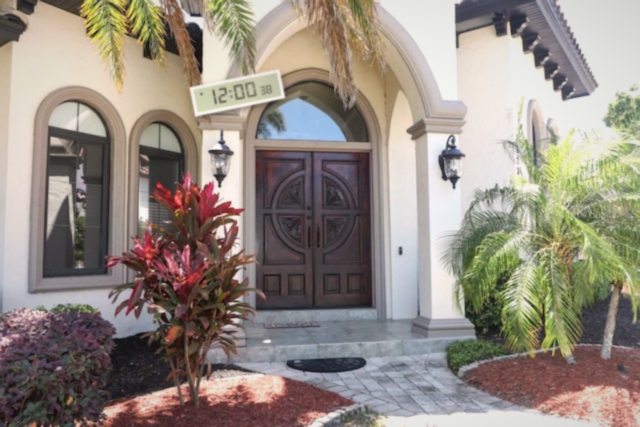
12.00
